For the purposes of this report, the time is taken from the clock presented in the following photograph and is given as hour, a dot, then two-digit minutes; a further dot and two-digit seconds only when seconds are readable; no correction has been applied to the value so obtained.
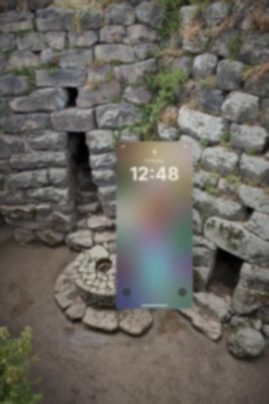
12.48
